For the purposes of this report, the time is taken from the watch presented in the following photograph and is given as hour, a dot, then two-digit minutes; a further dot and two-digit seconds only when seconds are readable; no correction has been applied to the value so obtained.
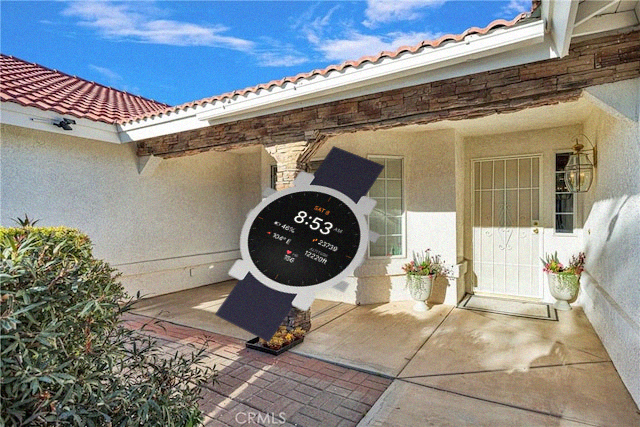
8.53
